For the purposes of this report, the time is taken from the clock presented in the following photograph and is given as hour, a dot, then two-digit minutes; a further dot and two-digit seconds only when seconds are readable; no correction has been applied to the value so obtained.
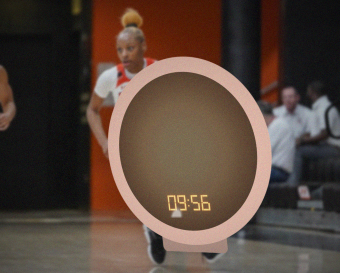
9.56
